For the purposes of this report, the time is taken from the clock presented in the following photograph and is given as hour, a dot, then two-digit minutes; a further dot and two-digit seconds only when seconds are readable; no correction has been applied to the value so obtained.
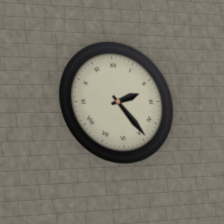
2.24
